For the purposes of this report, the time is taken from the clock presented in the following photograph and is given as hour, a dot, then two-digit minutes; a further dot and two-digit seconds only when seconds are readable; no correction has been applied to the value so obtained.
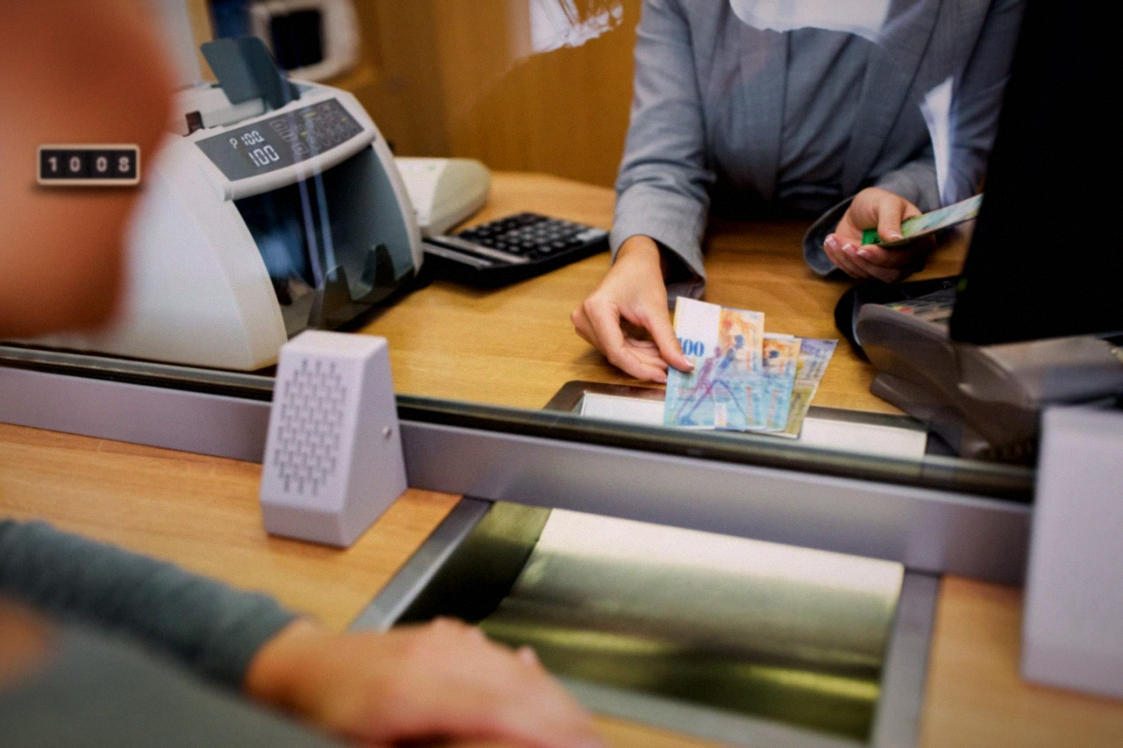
10.08
